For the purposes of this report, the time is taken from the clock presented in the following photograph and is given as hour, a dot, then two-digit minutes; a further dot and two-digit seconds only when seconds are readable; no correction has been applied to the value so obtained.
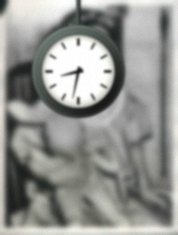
8.32
